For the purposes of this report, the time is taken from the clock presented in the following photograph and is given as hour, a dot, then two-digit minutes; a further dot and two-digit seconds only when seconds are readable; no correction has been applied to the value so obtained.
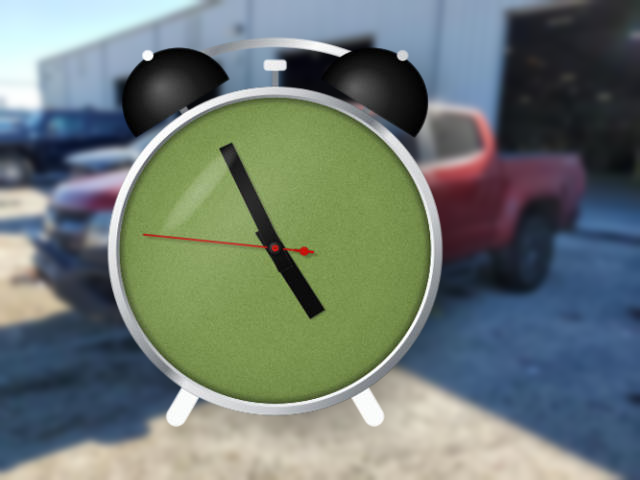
4.55.46
